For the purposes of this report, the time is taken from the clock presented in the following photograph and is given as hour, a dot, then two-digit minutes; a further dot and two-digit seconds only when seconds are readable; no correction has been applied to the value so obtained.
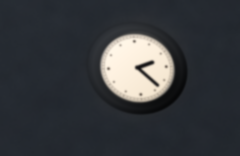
2.23
